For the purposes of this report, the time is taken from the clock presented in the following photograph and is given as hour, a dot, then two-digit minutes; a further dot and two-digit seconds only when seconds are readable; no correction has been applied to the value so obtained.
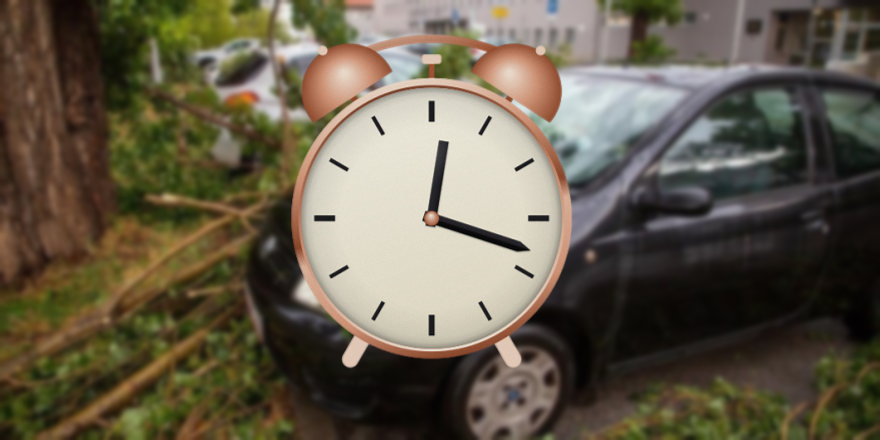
12.18
